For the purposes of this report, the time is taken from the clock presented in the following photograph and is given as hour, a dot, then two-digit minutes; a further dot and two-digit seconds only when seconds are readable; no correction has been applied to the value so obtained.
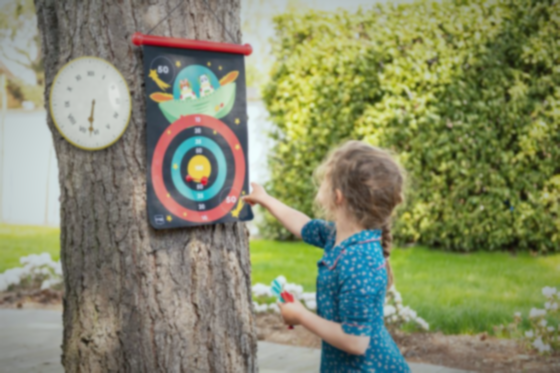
6.32
